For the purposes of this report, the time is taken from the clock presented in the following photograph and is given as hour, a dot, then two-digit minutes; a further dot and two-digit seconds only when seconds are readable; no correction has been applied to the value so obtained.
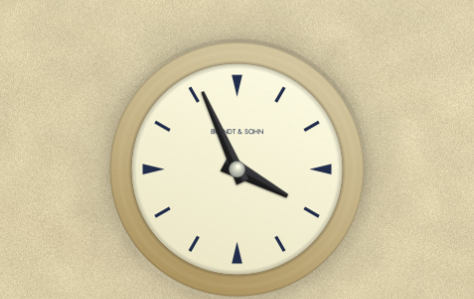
3.56
